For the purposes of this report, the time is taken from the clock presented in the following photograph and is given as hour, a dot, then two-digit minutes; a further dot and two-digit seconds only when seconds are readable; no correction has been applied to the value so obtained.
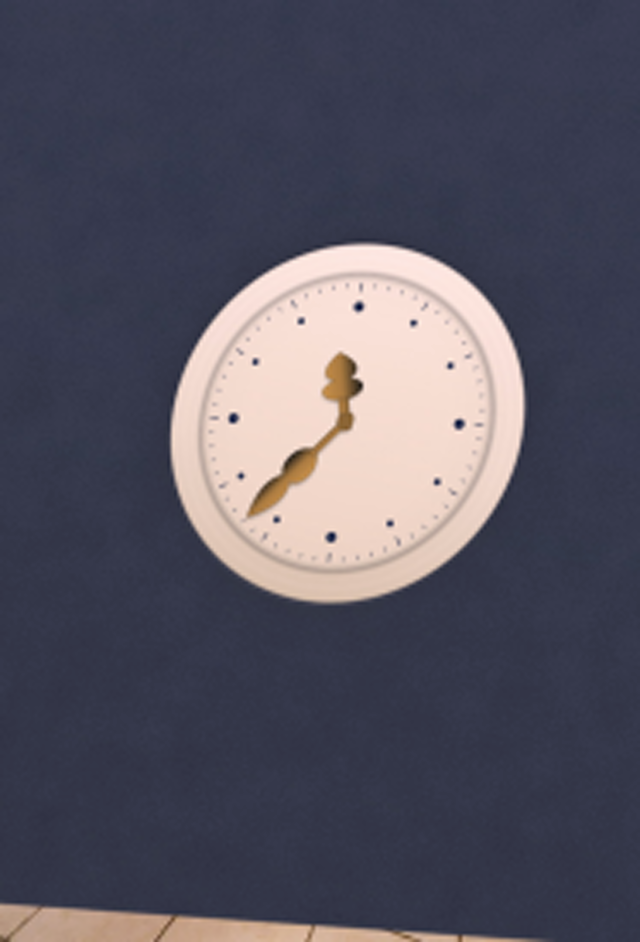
11.37
